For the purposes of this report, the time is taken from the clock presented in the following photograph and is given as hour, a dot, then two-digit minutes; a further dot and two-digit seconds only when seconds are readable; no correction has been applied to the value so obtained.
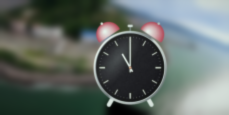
11.00
